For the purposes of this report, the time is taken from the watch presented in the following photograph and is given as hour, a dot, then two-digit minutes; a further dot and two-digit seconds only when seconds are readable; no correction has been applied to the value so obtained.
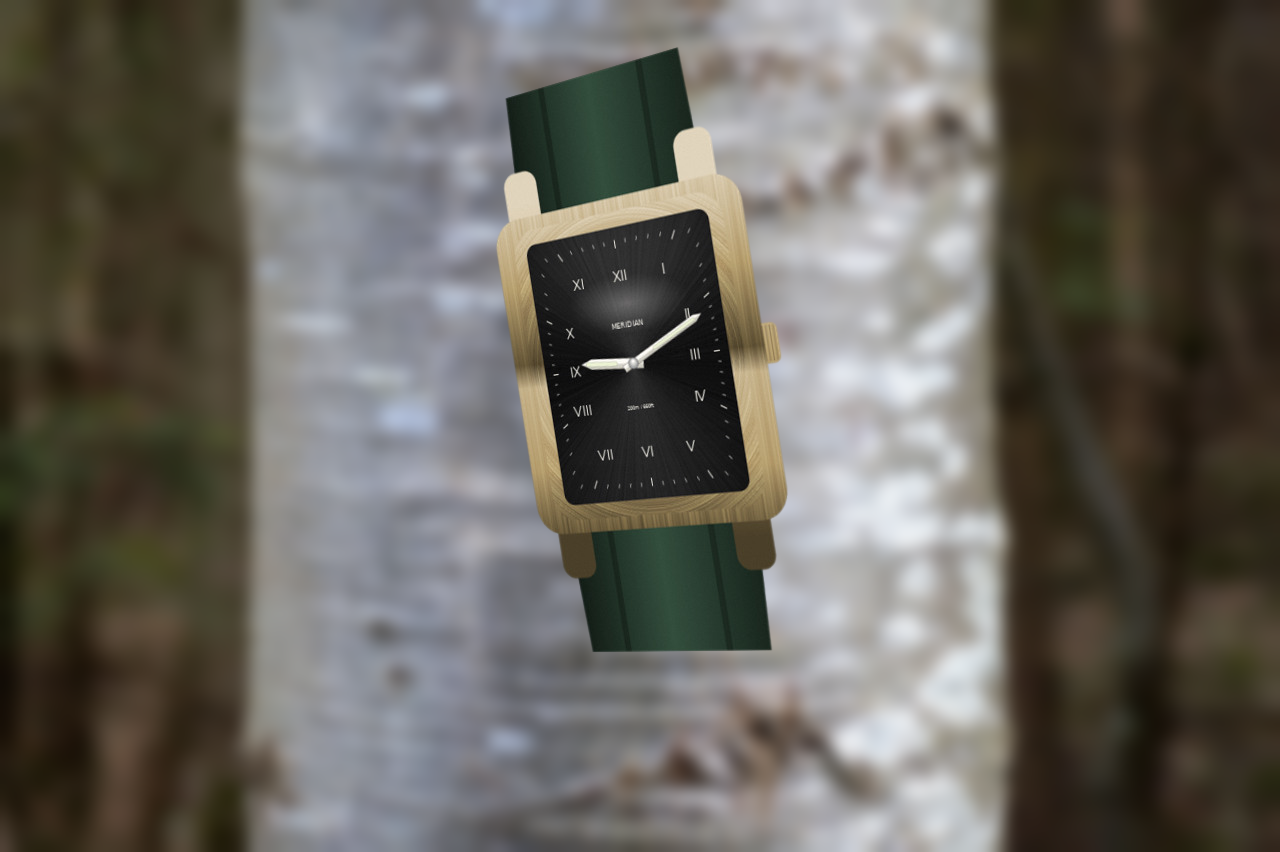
9.11
